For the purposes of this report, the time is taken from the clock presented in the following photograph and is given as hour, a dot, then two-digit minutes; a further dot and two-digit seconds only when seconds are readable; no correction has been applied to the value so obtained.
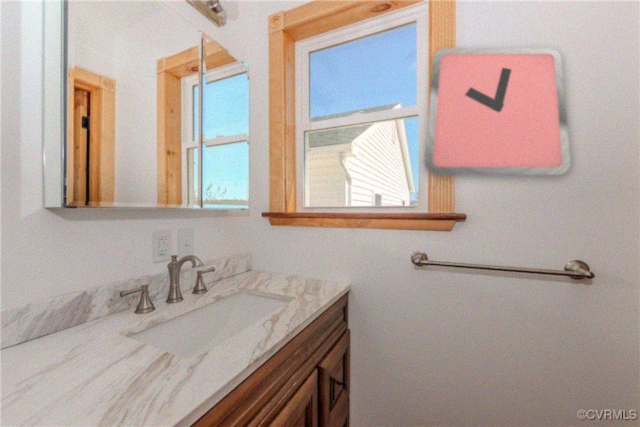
10.02
